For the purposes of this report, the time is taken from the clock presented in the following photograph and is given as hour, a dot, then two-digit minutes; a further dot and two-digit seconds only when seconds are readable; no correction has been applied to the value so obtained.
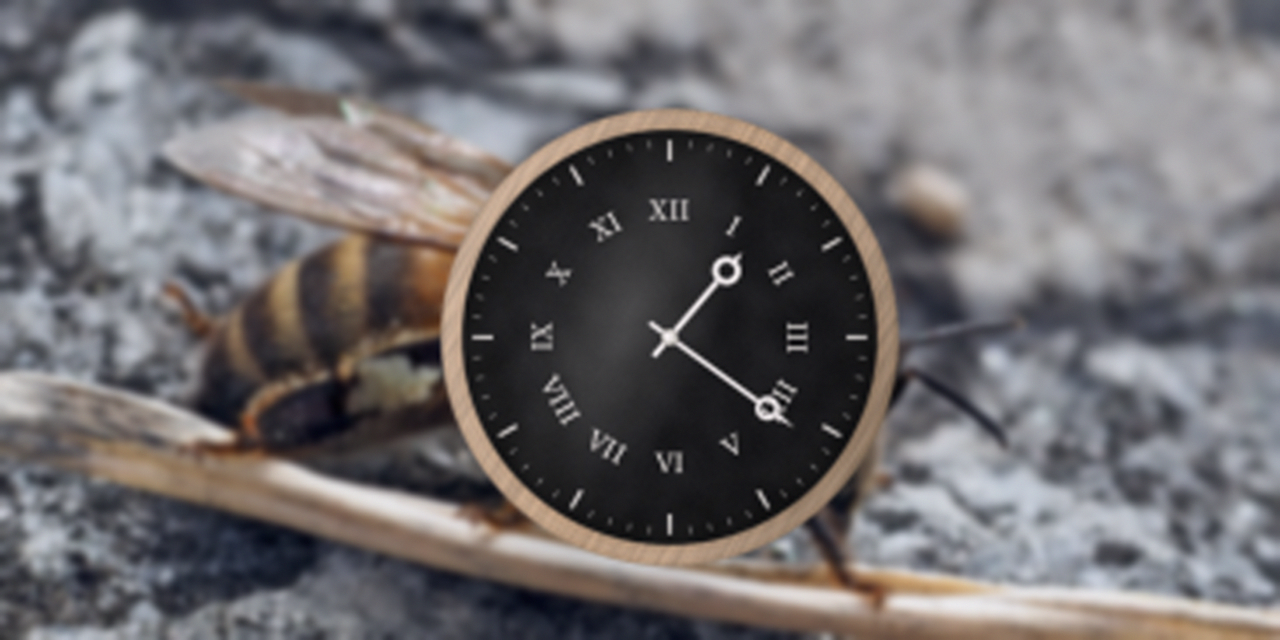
1.21
